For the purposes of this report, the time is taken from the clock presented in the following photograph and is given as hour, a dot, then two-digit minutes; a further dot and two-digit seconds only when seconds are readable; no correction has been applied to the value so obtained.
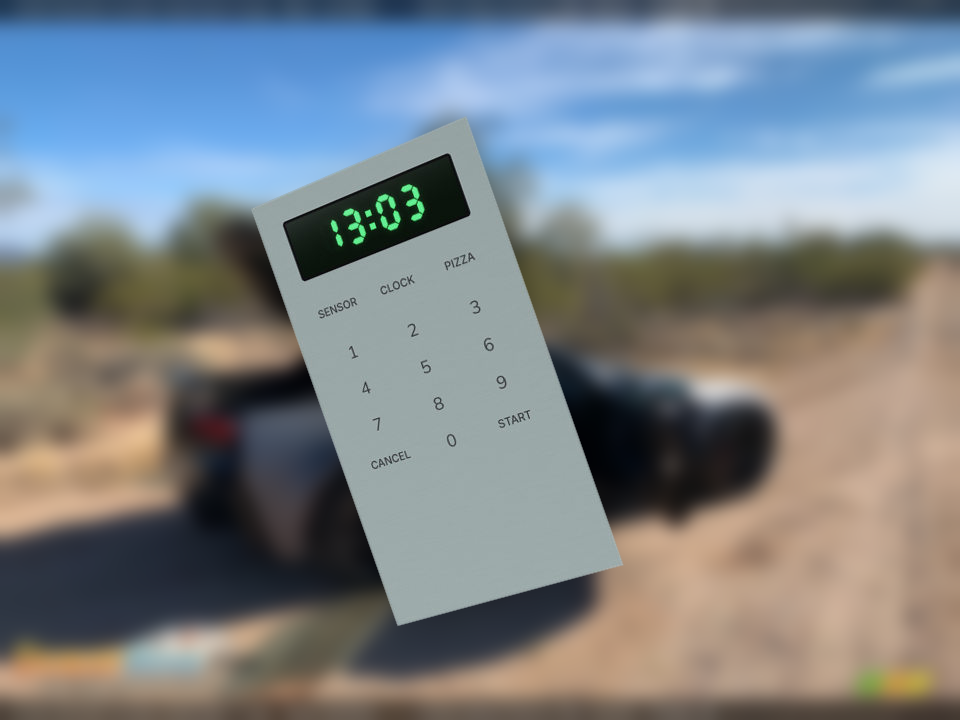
13.03
